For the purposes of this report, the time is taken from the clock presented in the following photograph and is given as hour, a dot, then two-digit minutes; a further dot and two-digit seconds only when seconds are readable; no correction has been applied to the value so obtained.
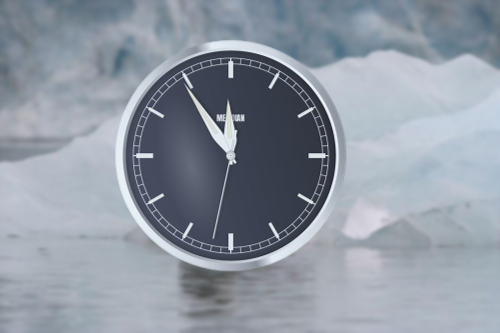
11.54.32
